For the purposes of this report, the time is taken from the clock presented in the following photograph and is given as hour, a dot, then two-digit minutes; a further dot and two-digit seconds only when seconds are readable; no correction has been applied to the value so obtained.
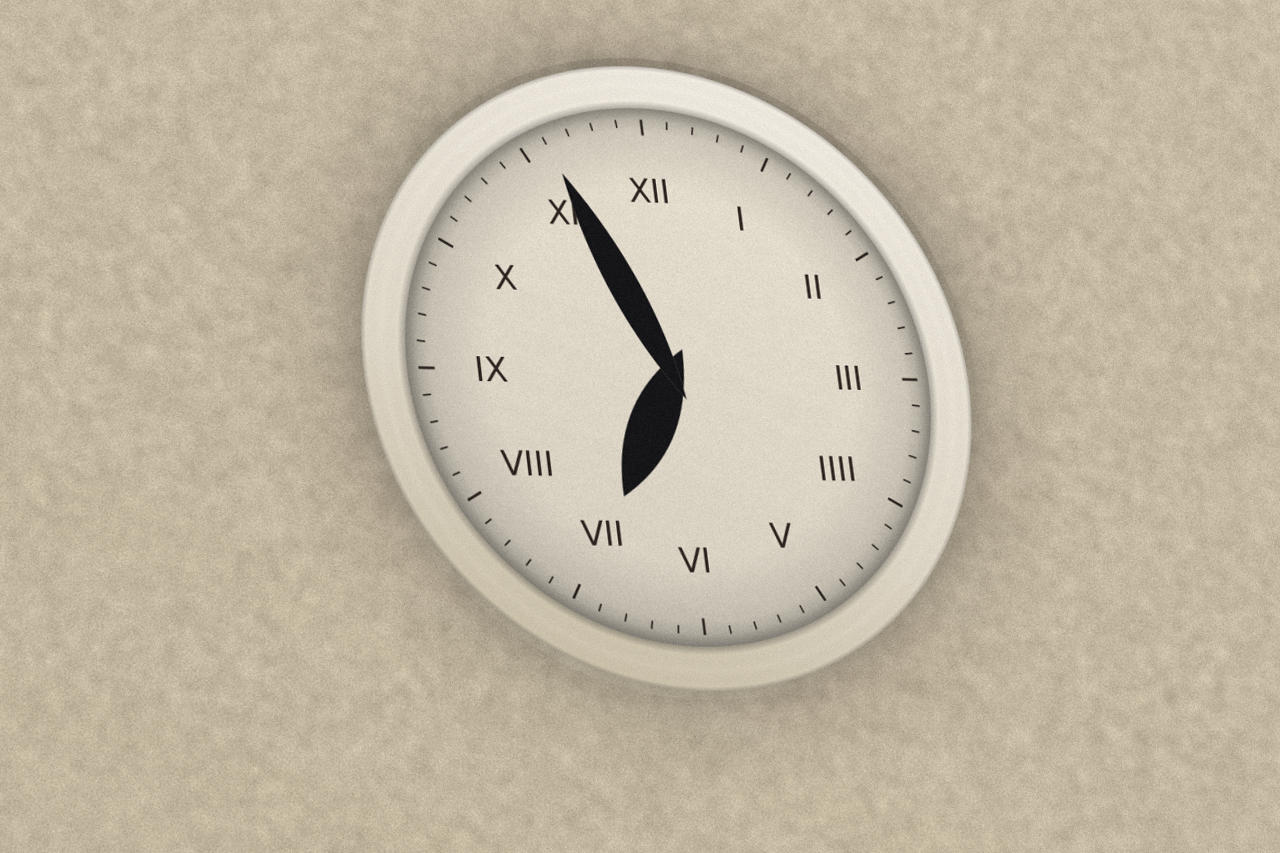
6.56
